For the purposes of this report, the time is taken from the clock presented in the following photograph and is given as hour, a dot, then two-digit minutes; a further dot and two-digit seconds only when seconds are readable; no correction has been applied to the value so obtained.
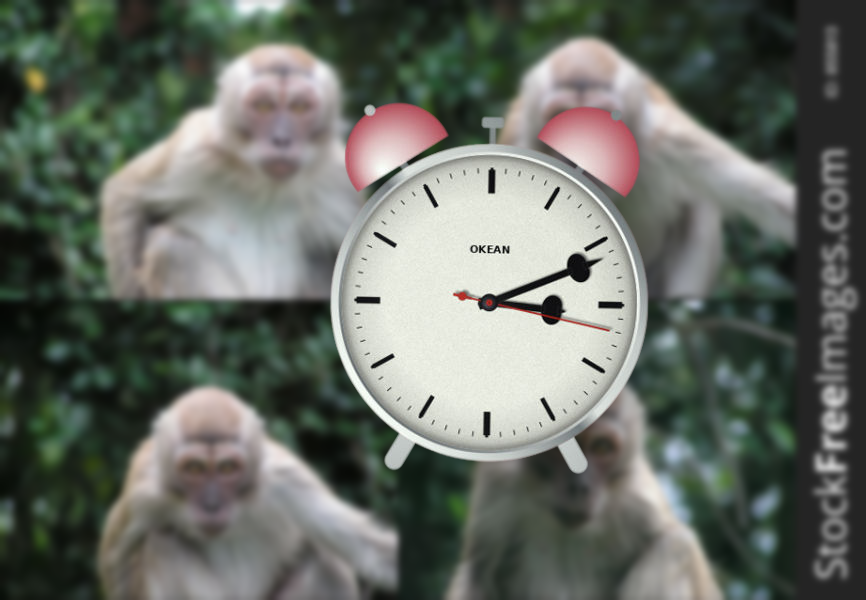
3.11.17
